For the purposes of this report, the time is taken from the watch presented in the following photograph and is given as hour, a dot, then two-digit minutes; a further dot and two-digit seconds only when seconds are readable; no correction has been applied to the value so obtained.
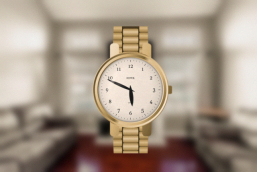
5.49
